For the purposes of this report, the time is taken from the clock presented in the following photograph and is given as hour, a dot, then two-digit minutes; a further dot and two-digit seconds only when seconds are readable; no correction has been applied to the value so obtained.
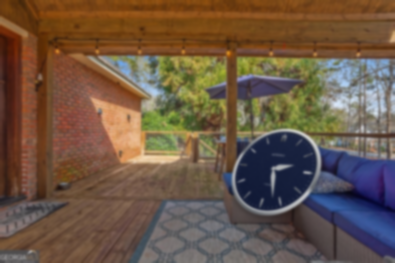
2.27
